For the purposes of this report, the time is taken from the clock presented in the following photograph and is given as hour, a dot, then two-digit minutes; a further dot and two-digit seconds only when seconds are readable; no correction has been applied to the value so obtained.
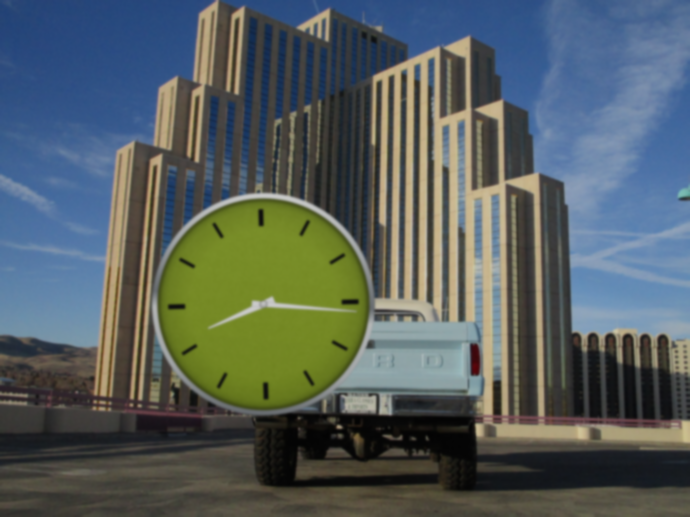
8.16
